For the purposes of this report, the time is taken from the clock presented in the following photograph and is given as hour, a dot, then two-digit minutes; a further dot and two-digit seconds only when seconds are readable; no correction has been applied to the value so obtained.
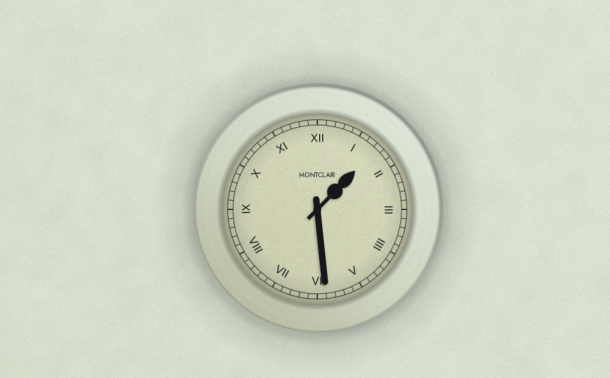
1.29
